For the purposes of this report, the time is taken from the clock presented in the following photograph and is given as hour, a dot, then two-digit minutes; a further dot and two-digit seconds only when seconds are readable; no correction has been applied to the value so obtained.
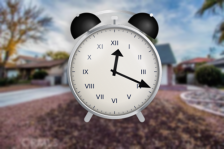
12.19
